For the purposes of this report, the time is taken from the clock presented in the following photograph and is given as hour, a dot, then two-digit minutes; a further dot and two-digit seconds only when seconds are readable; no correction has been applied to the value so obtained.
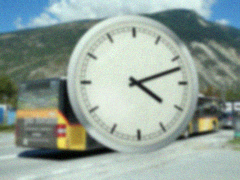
4.12
